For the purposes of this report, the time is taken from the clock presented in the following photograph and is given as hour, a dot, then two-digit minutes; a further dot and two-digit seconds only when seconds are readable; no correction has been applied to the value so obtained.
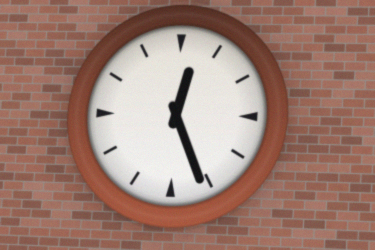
12.26
